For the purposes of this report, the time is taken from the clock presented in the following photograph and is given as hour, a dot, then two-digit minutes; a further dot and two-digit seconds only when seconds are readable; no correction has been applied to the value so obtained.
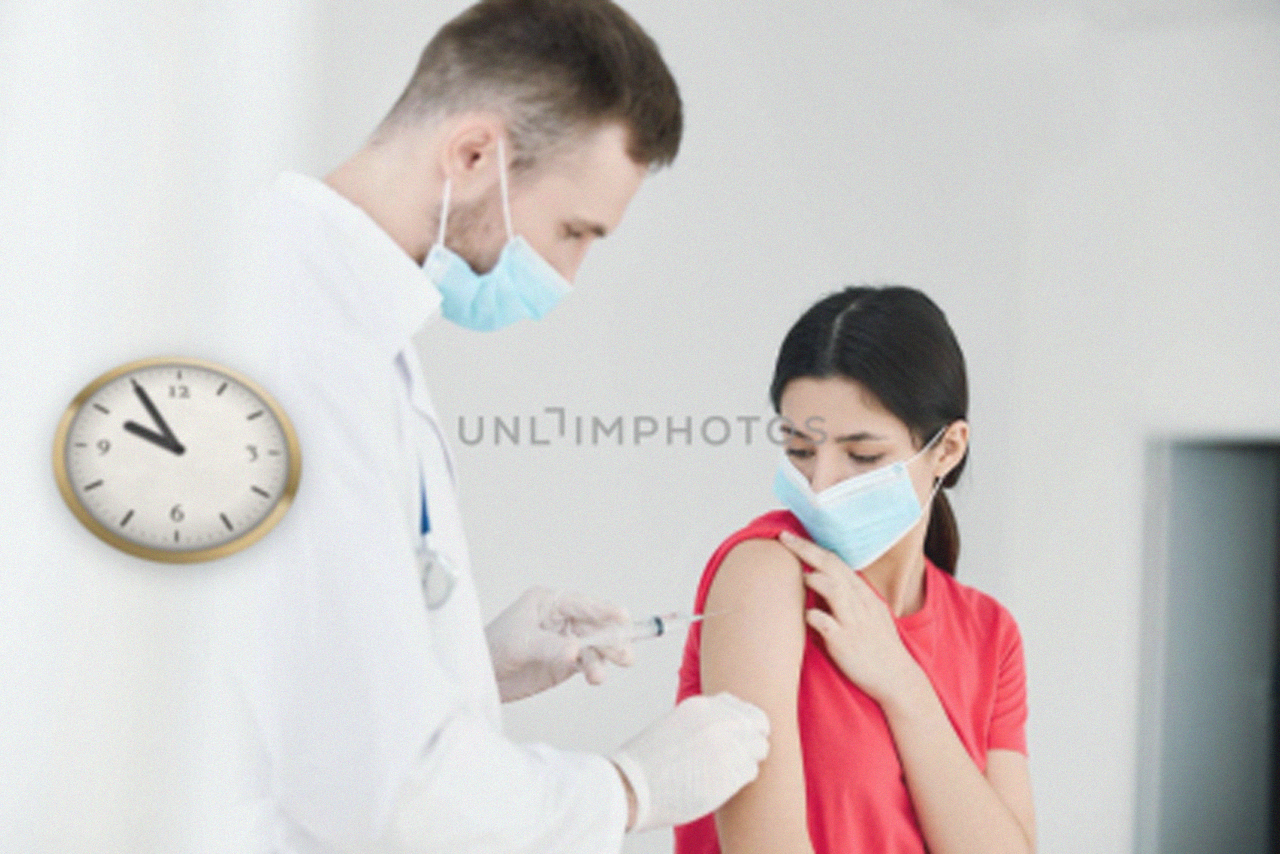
9.55
